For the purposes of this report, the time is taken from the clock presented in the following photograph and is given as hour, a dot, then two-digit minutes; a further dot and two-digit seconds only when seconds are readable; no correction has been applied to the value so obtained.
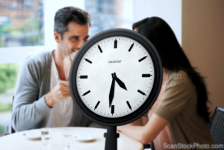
4.31
